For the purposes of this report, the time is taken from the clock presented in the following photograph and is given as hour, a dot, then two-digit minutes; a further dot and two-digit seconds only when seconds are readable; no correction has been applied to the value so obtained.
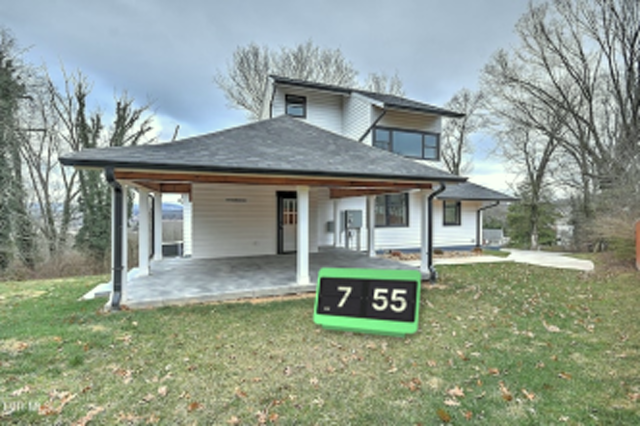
7.55
